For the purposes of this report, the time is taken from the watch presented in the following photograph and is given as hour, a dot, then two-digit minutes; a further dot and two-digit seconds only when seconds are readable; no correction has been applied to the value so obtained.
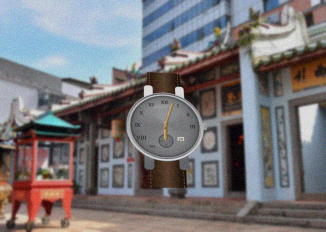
6.03
